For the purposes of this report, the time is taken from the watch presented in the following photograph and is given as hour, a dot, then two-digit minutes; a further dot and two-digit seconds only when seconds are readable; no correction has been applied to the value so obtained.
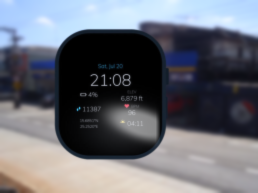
21.08
